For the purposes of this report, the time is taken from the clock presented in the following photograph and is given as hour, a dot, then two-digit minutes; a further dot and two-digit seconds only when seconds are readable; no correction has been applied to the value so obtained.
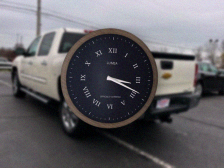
3.19
